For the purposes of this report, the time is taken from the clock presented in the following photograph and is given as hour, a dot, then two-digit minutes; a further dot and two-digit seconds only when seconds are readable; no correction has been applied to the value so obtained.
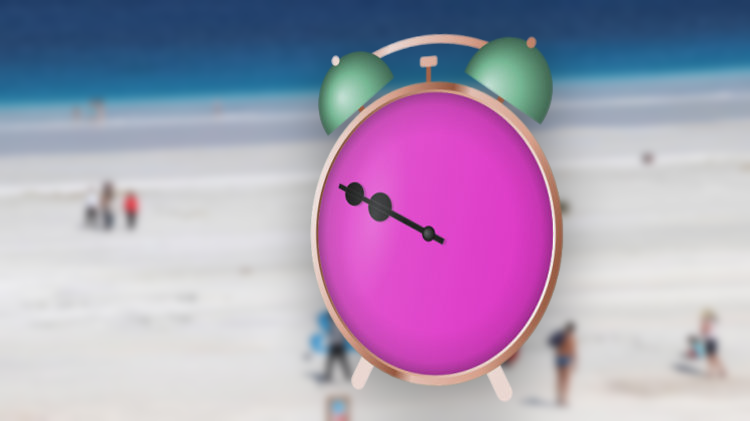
9.49
